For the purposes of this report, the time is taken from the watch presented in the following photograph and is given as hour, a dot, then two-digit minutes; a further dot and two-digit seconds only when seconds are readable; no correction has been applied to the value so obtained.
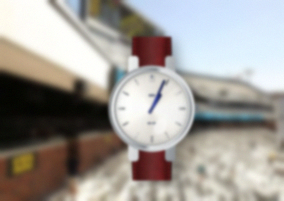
1.04
